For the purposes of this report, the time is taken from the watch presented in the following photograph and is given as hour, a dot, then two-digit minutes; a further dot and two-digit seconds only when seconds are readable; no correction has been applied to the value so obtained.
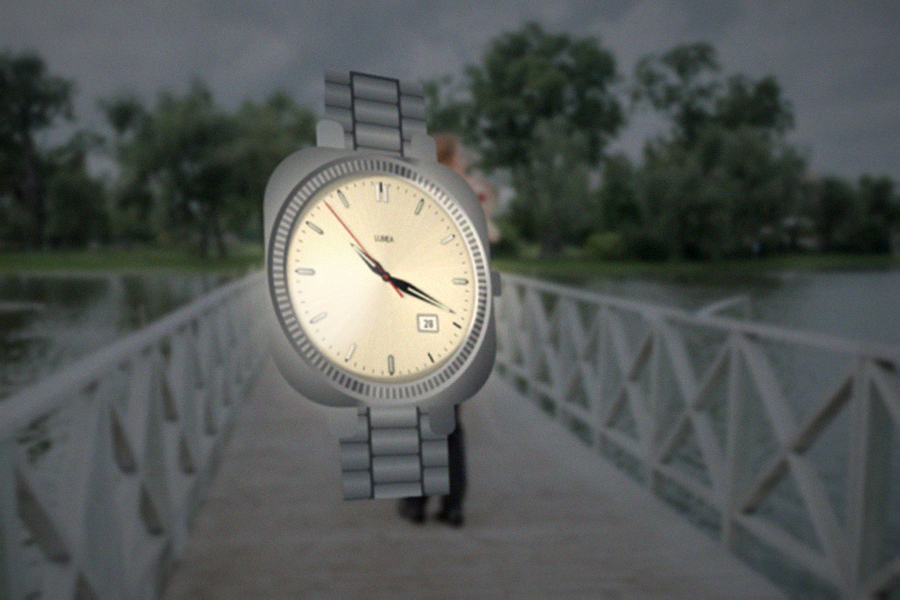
10.18.53
